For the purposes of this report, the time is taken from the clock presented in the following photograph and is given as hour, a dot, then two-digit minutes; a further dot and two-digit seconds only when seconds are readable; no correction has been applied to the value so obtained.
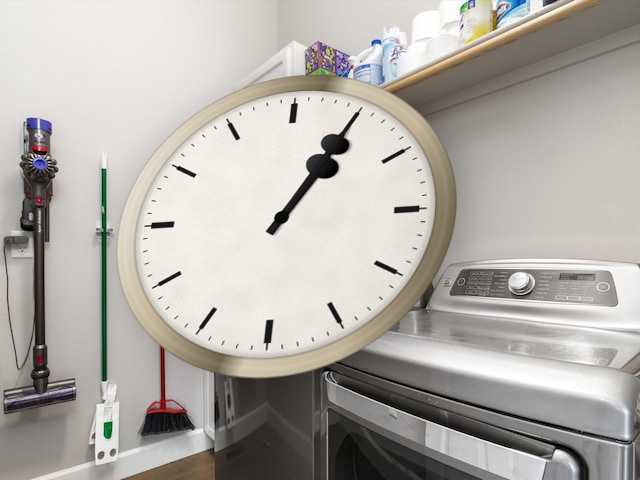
1.05
